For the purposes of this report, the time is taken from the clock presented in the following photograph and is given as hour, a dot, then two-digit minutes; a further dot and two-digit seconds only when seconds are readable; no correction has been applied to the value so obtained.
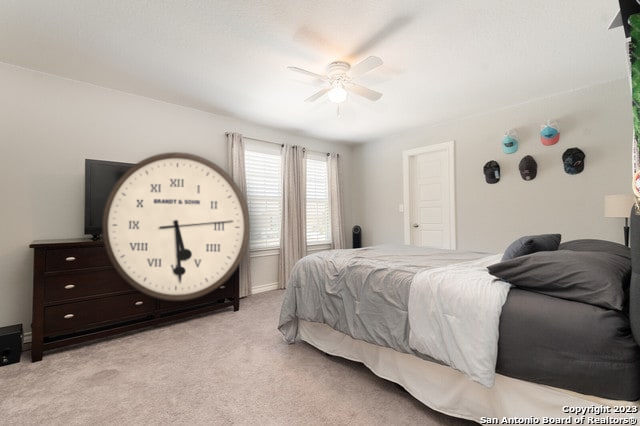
5.29.14
